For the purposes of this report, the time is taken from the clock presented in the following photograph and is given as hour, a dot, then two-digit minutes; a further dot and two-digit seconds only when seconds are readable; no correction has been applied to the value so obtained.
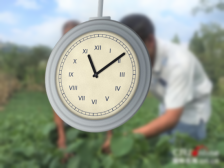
11.09
